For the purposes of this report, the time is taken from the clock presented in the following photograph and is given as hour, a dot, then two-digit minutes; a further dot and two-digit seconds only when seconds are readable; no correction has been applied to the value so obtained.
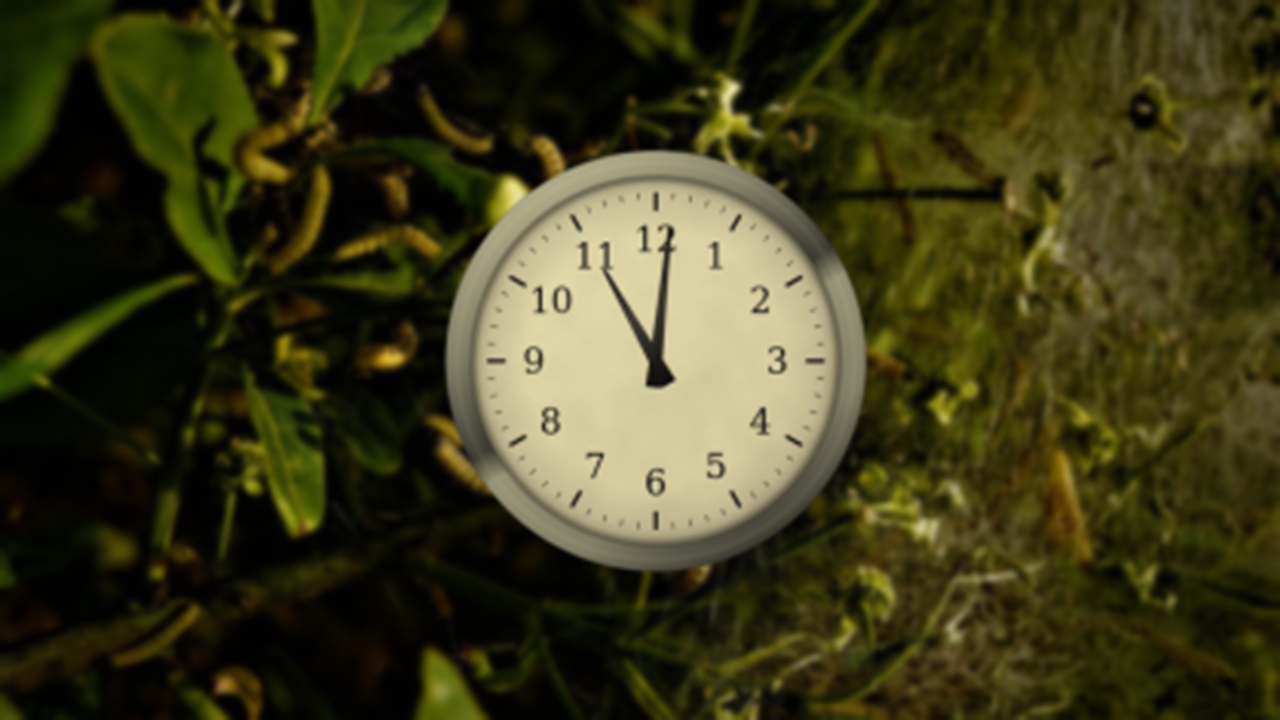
11.01
